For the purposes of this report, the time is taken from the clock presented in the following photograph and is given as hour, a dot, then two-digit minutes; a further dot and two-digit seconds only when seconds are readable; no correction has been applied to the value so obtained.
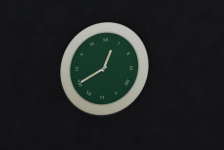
12.40
